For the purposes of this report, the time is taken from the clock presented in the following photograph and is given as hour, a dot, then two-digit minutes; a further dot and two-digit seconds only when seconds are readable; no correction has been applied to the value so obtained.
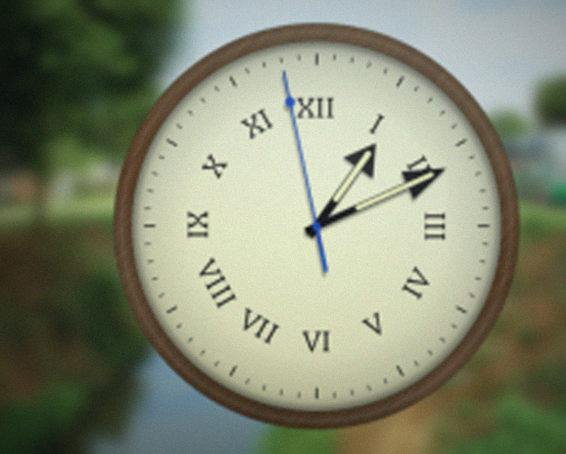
1.10.58
